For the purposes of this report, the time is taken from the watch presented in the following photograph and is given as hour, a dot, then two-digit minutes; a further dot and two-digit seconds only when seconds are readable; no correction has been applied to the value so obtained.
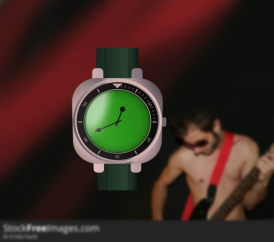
12.41
